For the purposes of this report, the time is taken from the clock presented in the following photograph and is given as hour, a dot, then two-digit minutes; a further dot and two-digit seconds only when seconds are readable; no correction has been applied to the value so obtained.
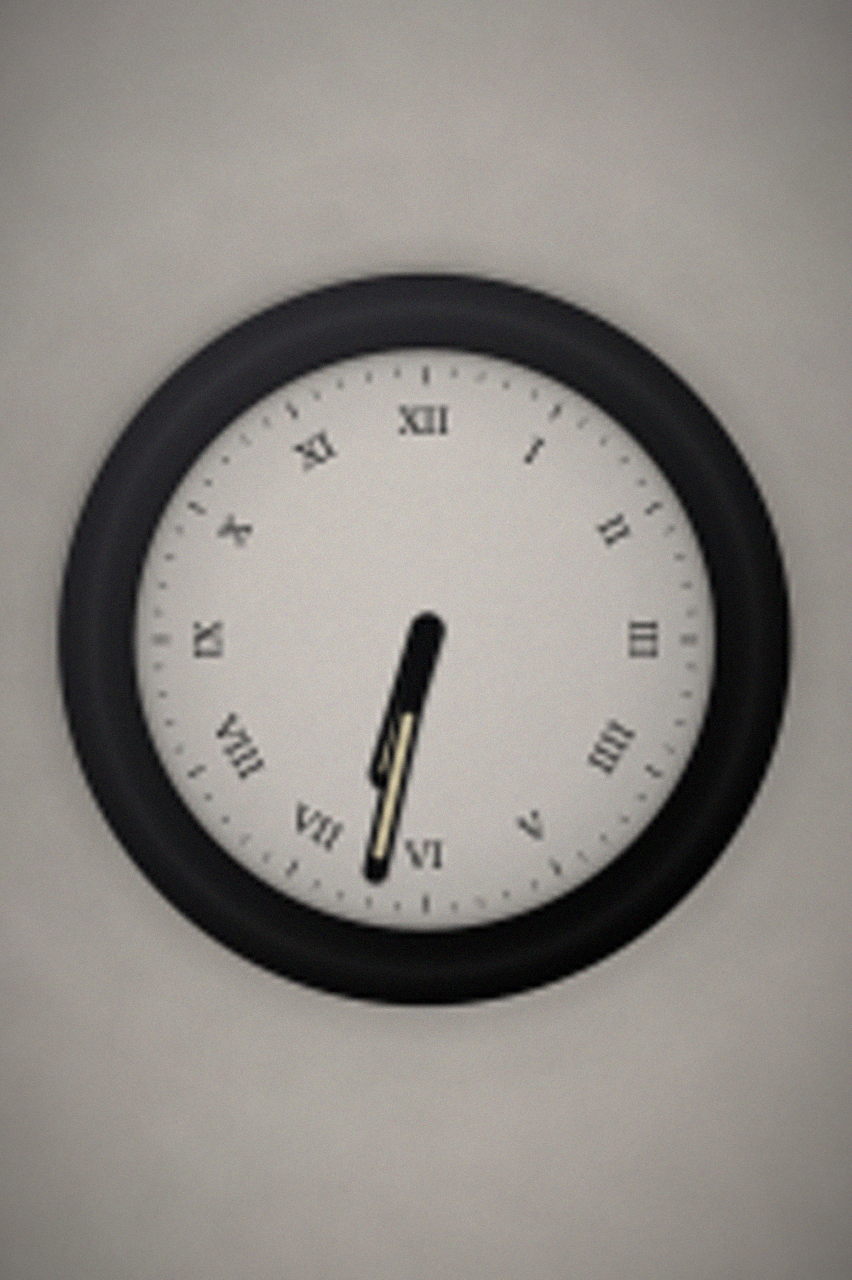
6.32
